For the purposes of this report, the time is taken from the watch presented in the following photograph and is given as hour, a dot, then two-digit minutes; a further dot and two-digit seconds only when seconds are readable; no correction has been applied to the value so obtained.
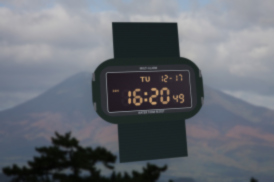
16.20.49
